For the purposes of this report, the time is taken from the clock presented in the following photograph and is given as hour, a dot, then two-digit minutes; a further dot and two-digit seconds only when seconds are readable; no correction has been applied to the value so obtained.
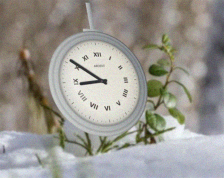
8.51
